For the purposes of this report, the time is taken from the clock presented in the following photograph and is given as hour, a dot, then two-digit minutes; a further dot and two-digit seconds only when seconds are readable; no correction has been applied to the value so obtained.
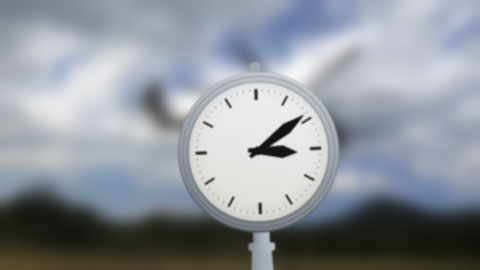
3.09
